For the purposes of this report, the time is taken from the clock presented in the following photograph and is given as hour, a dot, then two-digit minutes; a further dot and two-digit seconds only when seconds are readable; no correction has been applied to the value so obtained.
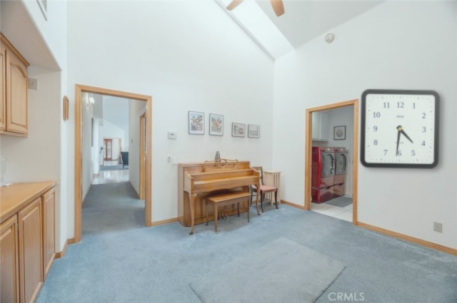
4.31
